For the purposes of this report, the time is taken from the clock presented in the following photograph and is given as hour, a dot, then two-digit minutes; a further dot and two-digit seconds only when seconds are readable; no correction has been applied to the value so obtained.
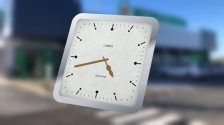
4.42
